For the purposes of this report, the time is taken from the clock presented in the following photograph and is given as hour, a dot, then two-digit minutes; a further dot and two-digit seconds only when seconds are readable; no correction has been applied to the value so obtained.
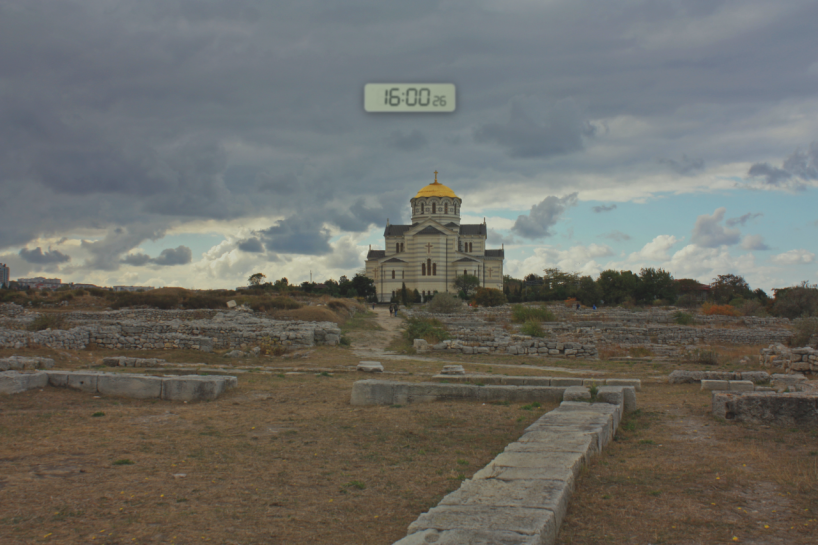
16.00
